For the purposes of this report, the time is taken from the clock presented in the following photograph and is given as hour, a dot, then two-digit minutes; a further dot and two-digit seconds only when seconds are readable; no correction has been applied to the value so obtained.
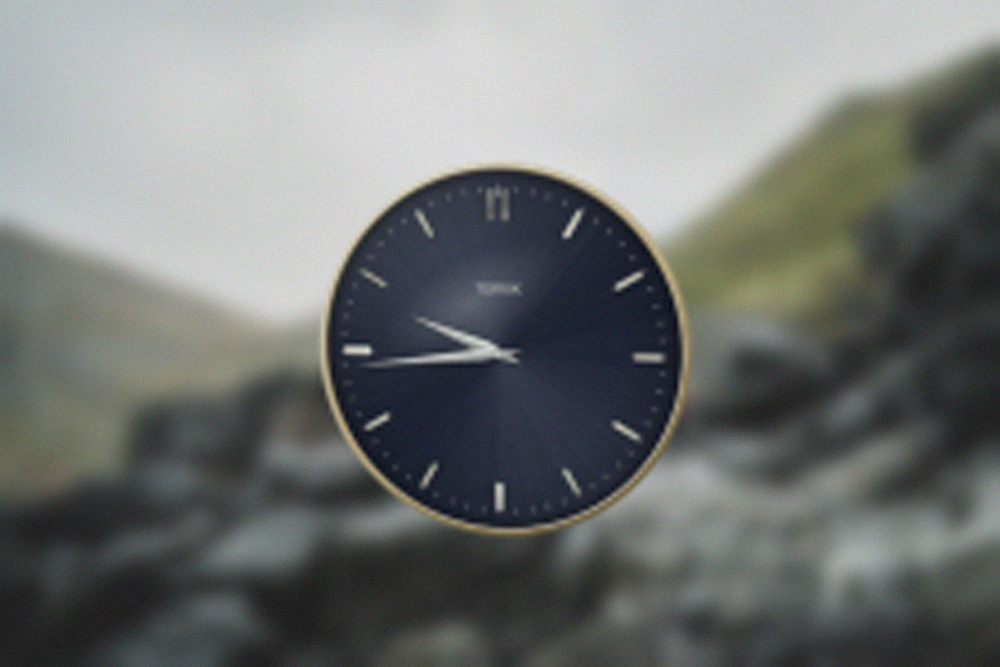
9.44
